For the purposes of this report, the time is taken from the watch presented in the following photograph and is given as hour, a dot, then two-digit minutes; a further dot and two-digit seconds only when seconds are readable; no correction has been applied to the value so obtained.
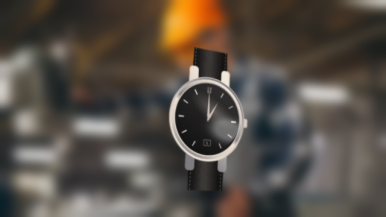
1.00
